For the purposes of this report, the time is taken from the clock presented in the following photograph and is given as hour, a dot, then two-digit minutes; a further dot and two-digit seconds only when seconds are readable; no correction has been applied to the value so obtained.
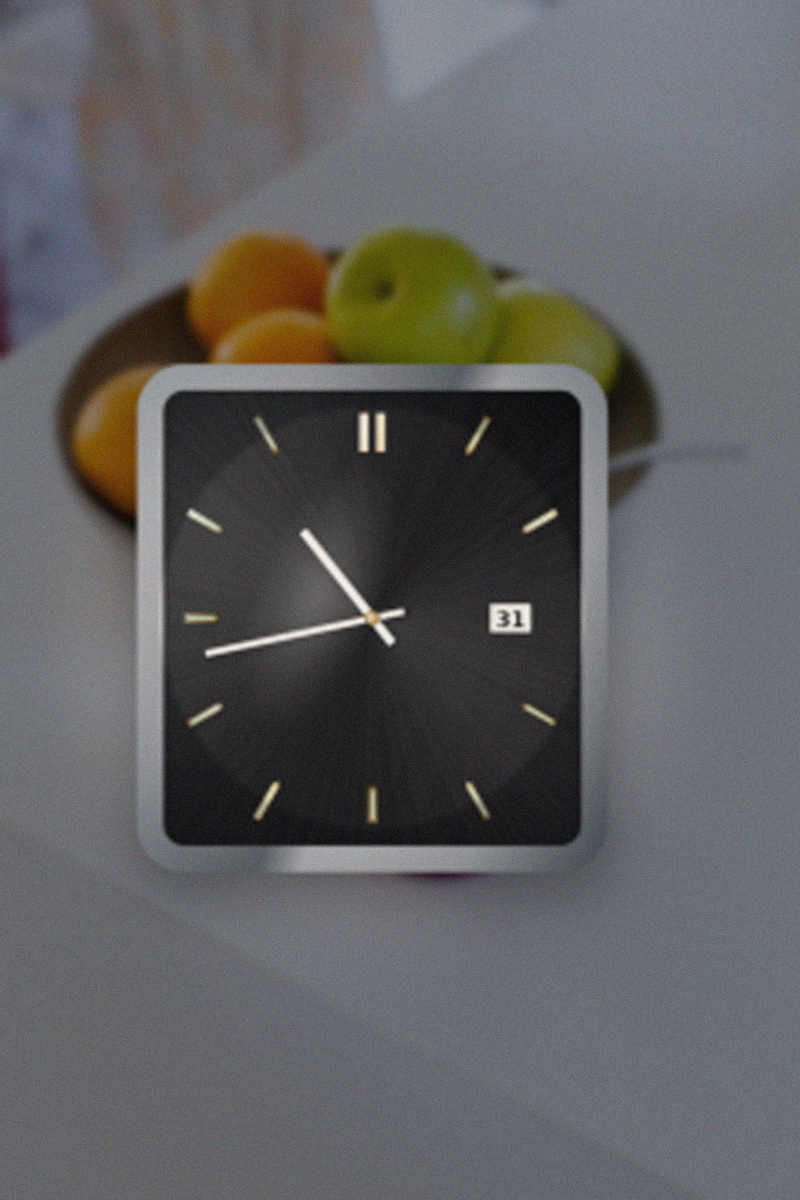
10.43
